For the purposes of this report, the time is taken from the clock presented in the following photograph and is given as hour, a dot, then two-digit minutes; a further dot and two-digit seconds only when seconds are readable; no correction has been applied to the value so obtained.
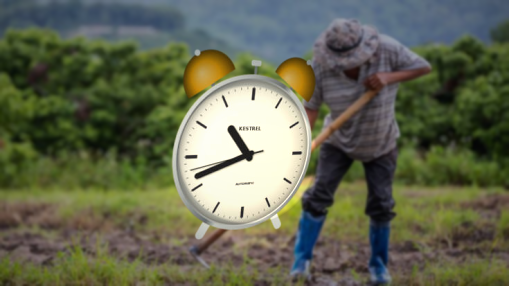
10.41.43
